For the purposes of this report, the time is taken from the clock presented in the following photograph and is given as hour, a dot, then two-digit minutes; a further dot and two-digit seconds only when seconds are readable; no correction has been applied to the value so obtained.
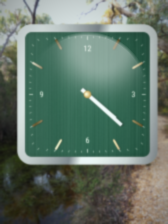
4.22
